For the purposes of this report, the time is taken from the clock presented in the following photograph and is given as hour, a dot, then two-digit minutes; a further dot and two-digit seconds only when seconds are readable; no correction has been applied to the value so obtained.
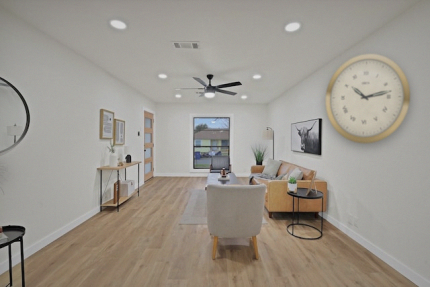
10.13
